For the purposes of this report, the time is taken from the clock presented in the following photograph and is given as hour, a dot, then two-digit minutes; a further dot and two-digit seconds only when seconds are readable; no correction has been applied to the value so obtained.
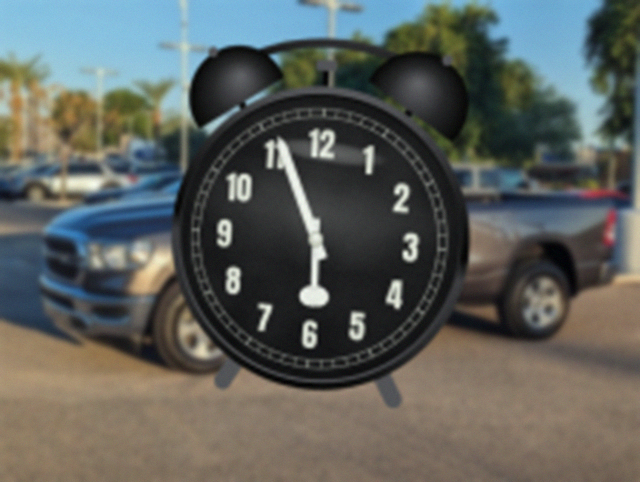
5.56
